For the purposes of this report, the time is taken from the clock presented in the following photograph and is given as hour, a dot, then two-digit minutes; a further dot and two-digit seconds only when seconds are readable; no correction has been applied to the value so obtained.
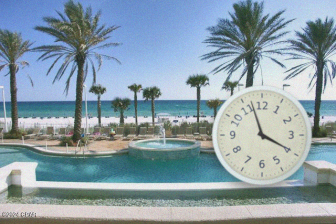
3.57
